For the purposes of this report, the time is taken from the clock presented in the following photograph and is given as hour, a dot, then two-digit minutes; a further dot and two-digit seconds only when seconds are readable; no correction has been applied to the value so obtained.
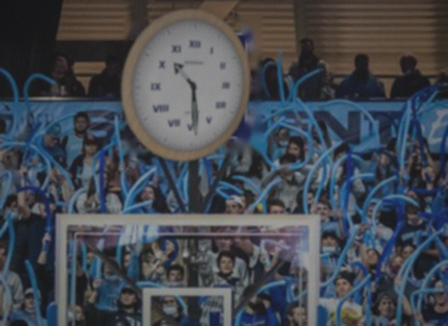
10.29
